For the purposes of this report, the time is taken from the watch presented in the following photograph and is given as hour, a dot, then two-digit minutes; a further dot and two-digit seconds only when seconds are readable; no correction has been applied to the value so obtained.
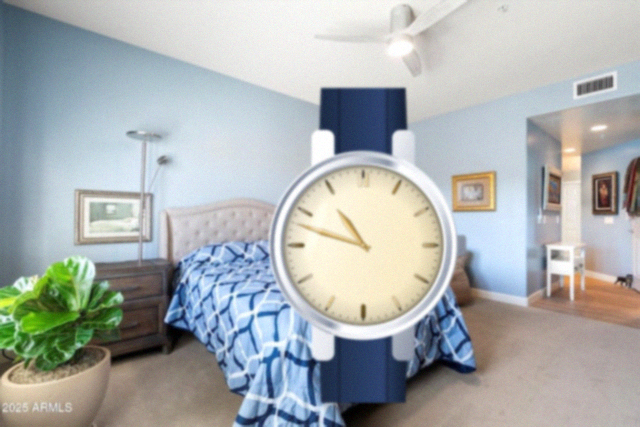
10.48
